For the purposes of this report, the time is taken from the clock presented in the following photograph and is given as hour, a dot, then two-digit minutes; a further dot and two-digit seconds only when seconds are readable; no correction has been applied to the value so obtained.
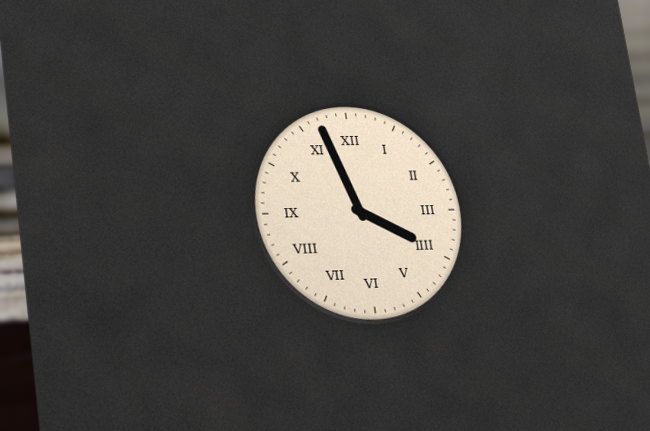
3.57
